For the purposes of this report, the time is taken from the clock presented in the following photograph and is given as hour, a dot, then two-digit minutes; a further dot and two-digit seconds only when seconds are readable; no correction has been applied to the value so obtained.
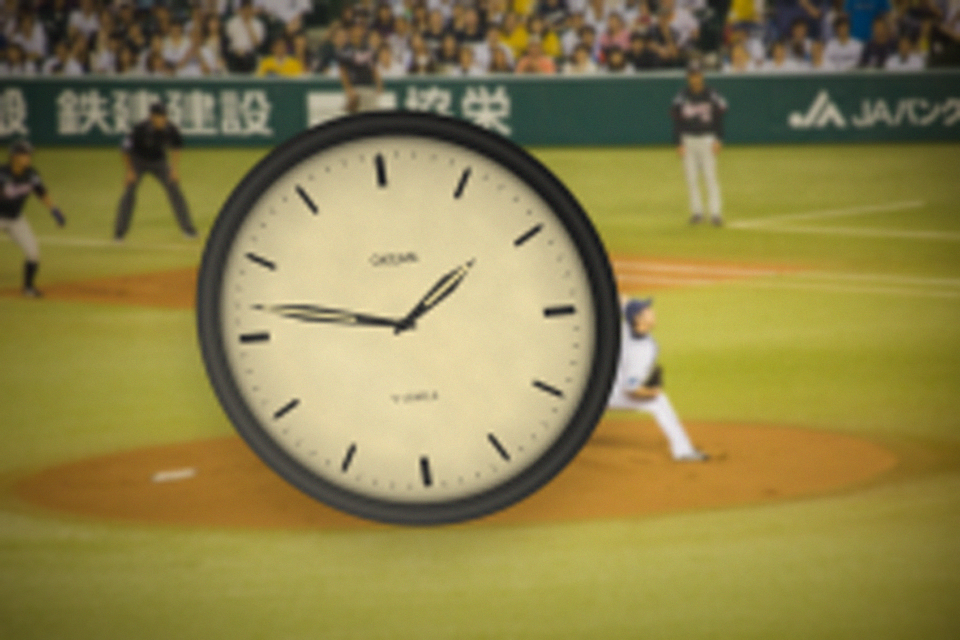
1.47
